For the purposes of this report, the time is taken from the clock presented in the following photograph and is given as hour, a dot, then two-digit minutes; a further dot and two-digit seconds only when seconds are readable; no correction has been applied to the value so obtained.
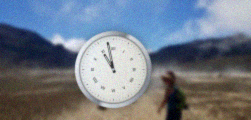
10.58
